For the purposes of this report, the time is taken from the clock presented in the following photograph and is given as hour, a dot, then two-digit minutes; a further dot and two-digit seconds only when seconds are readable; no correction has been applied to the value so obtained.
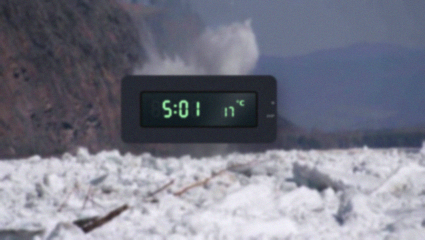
5.01
